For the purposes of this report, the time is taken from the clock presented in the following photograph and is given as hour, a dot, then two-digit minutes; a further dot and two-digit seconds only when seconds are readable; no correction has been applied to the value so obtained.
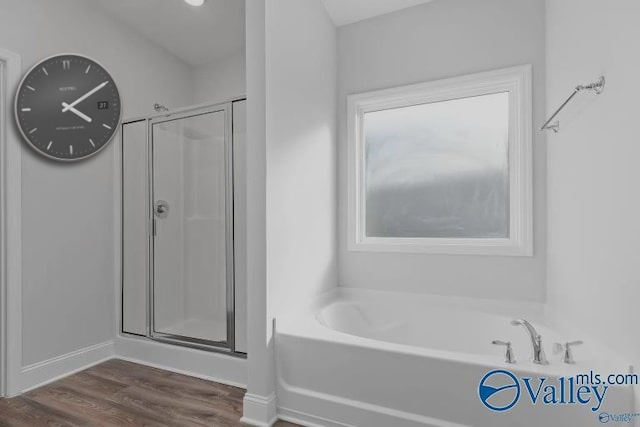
4.10
